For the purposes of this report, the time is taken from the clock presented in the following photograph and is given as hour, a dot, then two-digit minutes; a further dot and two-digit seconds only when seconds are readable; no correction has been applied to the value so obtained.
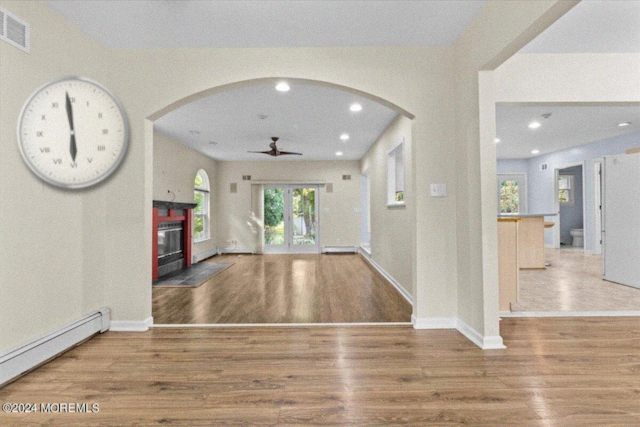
5.59
